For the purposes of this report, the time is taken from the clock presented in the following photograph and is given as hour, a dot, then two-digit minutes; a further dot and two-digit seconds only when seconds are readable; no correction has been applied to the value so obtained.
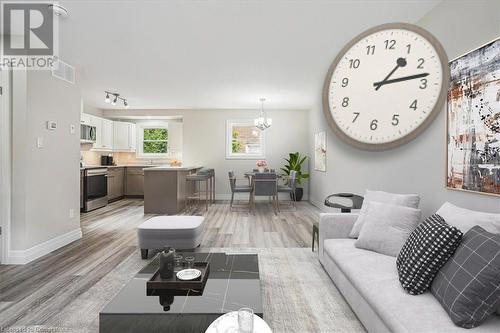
1.13
